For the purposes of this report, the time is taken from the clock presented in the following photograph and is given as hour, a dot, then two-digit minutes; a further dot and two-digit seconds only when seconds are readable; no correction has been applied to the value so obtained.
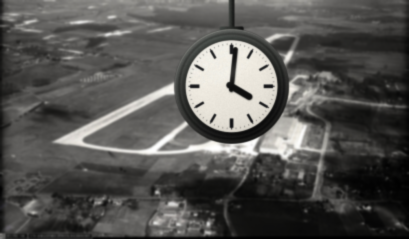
4.01
